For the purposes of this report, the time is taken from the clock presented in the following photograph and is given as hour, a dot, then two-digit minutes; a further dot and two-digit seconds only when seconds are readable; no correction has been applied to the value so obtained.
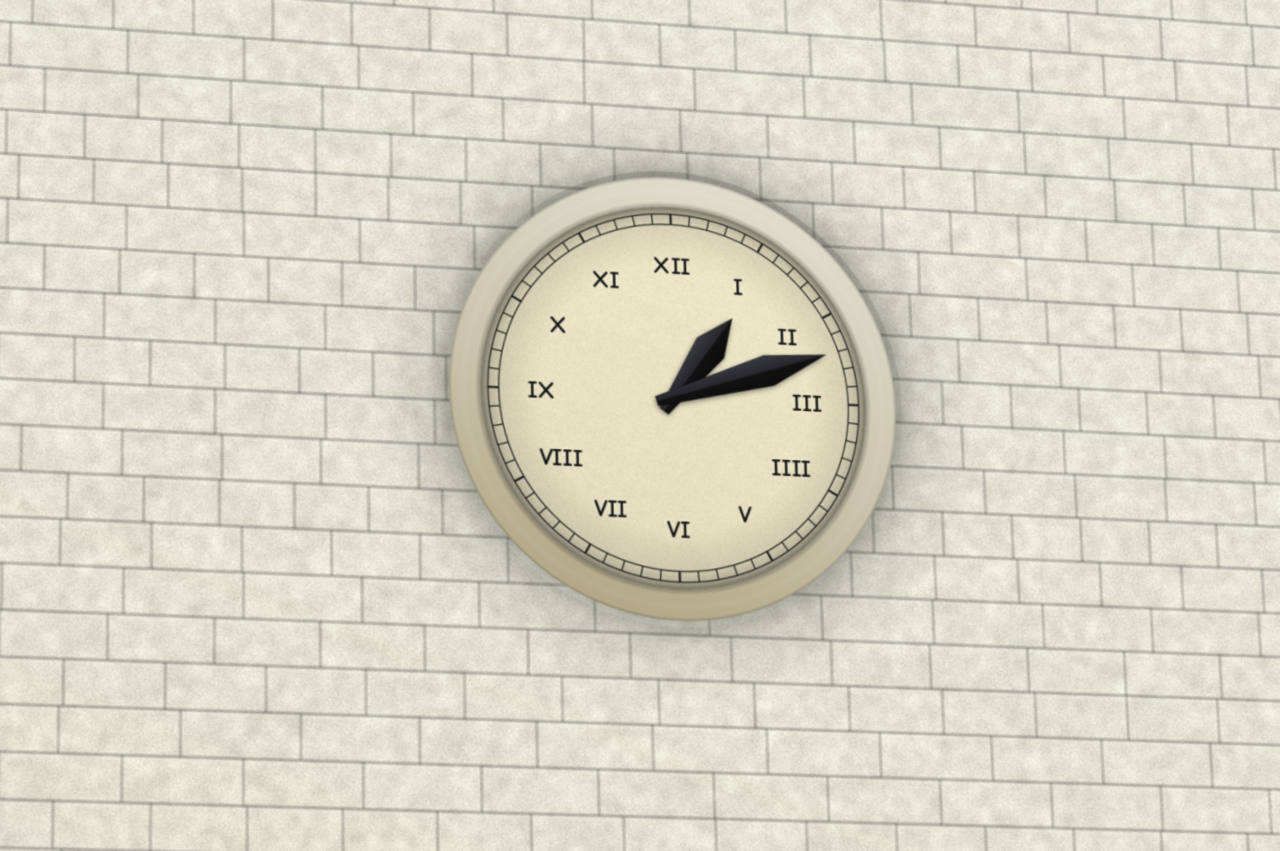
1.12
